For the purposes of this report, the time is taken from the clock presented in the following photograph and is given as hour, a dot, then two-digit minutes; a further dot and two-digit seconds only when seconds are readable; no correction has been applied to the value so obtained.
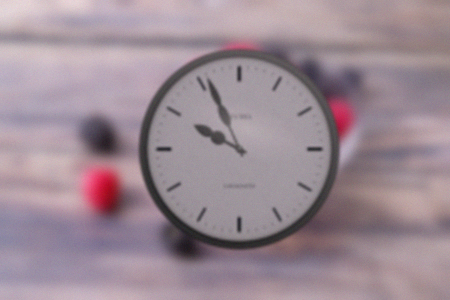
9.56
